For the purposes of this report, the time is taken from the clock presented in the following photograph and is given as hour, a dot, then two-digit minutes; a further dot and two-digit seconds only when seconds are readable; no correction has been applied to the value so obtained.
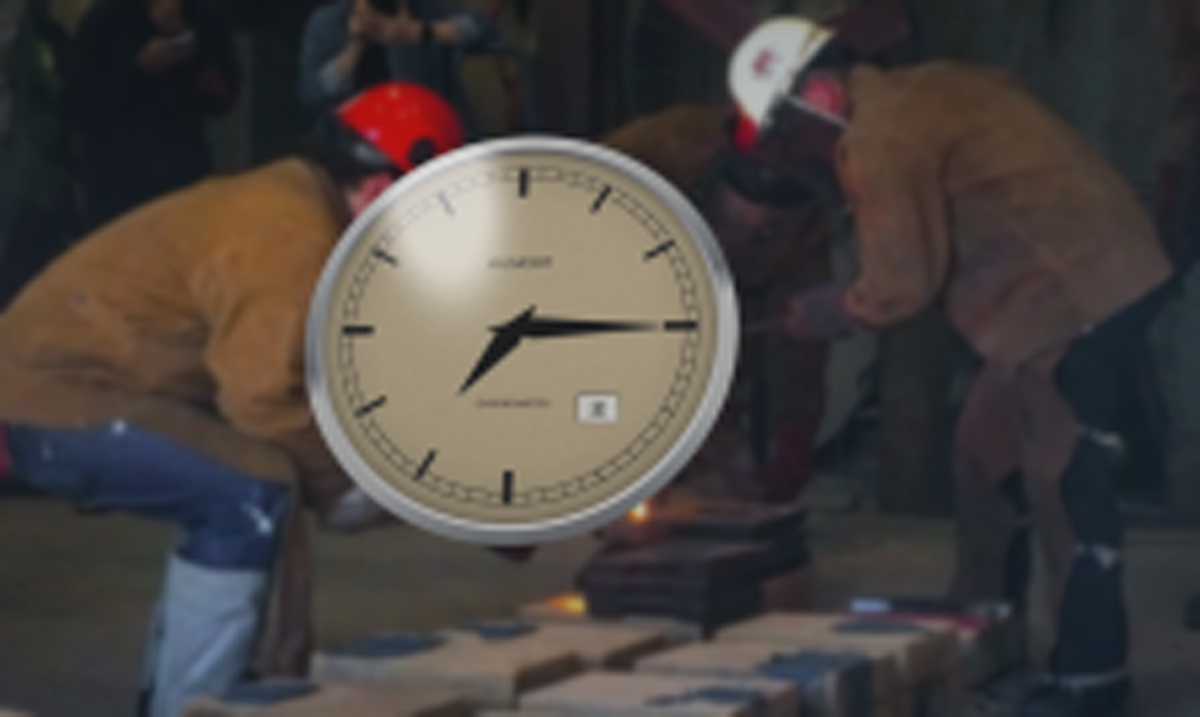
7.15
